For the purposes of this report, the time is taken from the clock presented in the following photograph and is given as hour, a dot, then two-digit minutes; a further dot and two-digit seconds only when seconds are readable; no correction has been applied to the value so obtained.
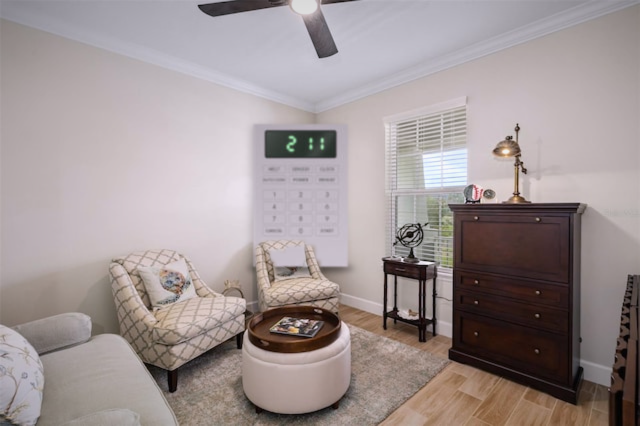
2.11
